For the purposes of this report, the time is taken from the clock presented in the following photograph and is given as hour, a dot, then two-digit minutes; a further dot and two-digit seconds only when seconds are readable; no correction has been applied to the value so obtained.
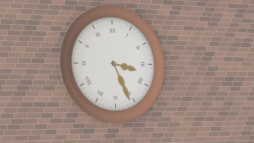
3.26
